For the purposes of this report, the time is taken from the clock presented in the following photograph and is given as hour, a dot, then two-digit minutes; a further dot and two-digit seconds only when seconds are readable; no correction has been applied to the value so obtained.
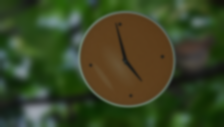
4.59
